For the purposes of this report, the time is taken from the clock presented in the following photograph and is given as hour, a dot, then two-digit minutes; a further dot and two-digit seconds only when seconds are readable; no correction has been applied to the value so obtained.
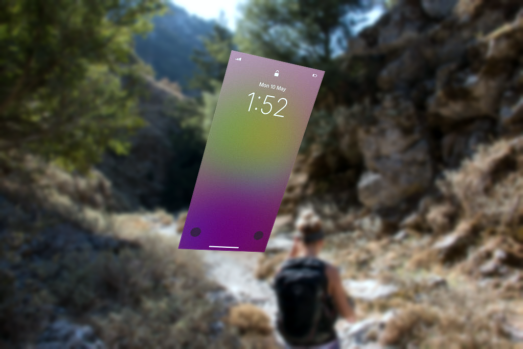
1.52
